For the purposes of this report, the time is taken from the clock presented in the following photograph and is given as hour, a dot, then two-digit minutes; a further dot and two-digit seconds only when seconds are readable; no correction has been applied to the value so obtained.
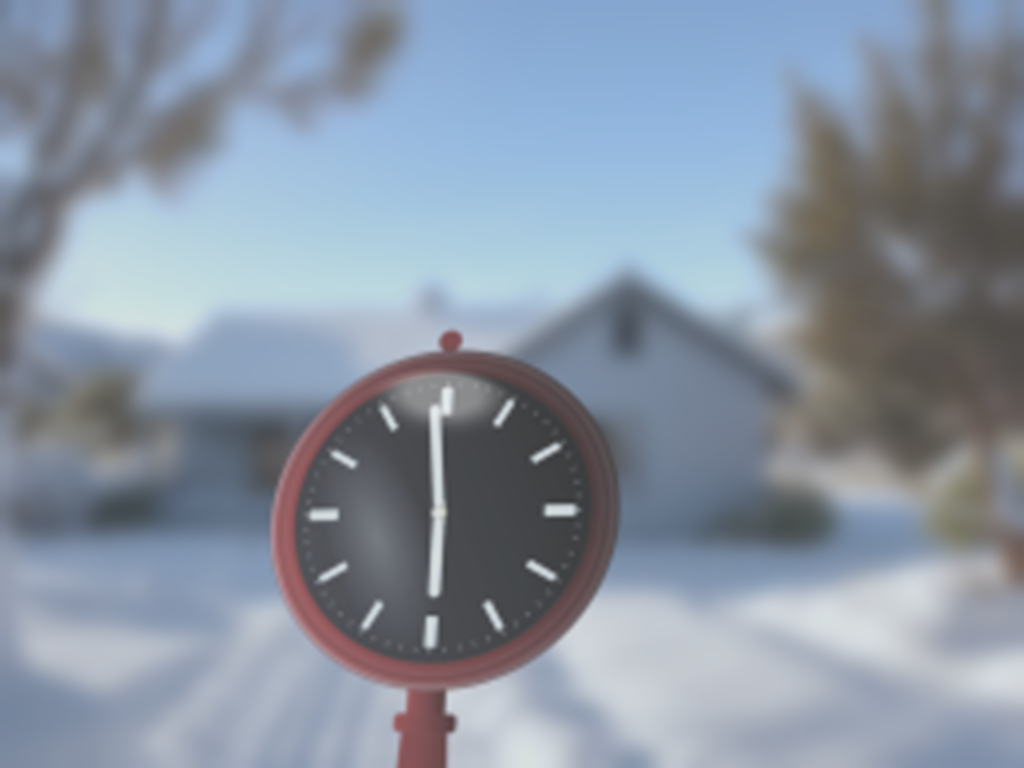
5.59
